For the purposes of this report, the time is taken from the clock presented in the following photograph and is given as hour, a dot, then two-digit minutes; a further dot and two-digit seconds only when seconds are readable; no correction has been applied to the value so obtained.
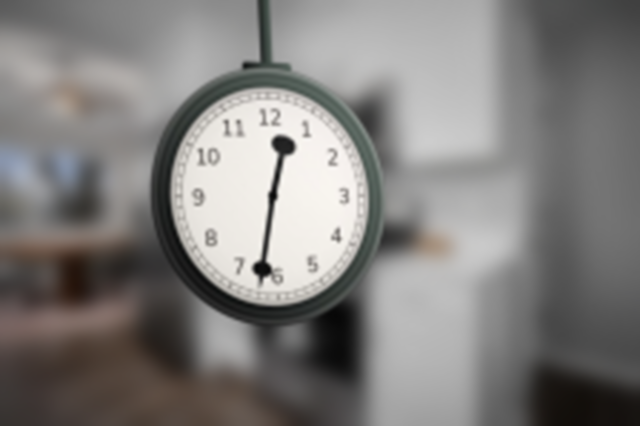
12.32
